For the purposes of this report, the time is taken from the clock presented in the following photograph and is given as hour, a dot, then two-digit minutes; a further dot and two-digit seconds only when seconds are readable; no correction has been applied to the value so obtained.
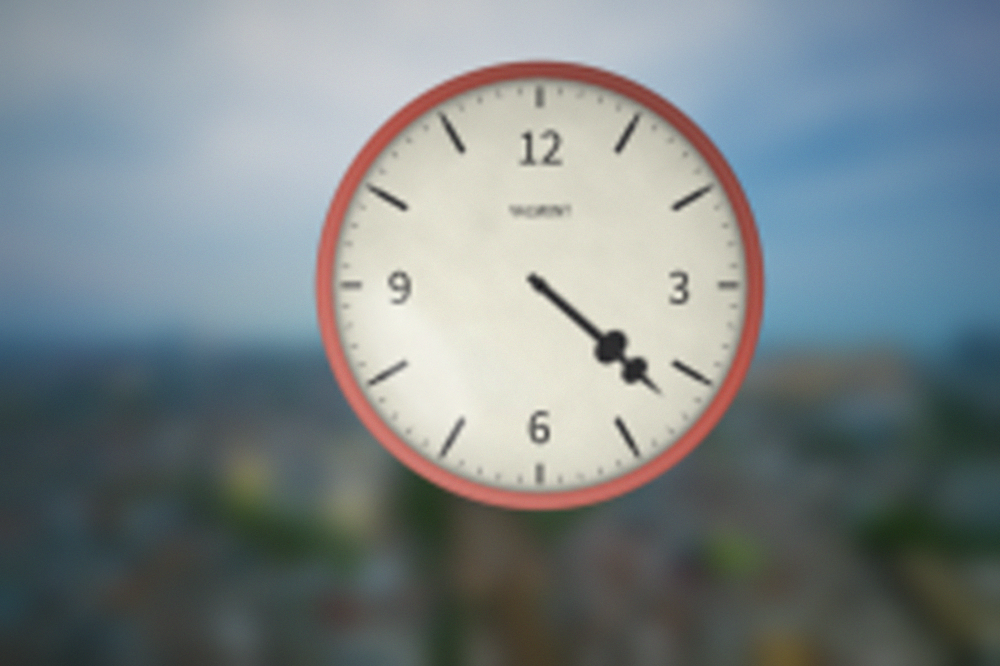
4.22
